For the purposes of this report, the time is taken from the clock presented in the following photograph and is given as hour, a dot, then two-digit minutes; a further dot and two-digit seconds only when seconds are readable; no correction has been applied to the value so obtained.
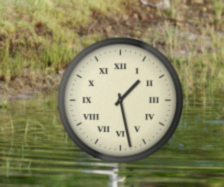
1.28
